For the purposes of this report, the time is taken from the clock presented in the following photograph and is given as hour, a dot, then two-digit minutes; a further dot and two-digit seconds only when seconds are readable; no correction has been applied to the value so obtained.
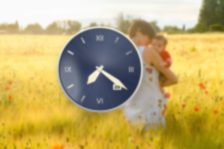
7.21
